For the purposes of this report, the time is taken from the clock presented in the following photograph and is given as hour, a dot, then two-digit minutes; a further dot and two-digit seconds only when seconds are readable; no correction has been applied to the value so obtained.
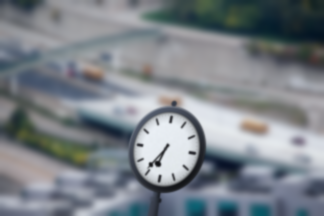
6.36
